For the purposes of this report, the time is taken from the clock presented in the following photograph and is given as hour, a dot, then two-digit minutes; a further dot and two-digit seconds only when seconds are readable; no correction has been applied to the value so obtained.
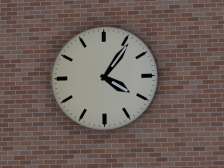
4.06
